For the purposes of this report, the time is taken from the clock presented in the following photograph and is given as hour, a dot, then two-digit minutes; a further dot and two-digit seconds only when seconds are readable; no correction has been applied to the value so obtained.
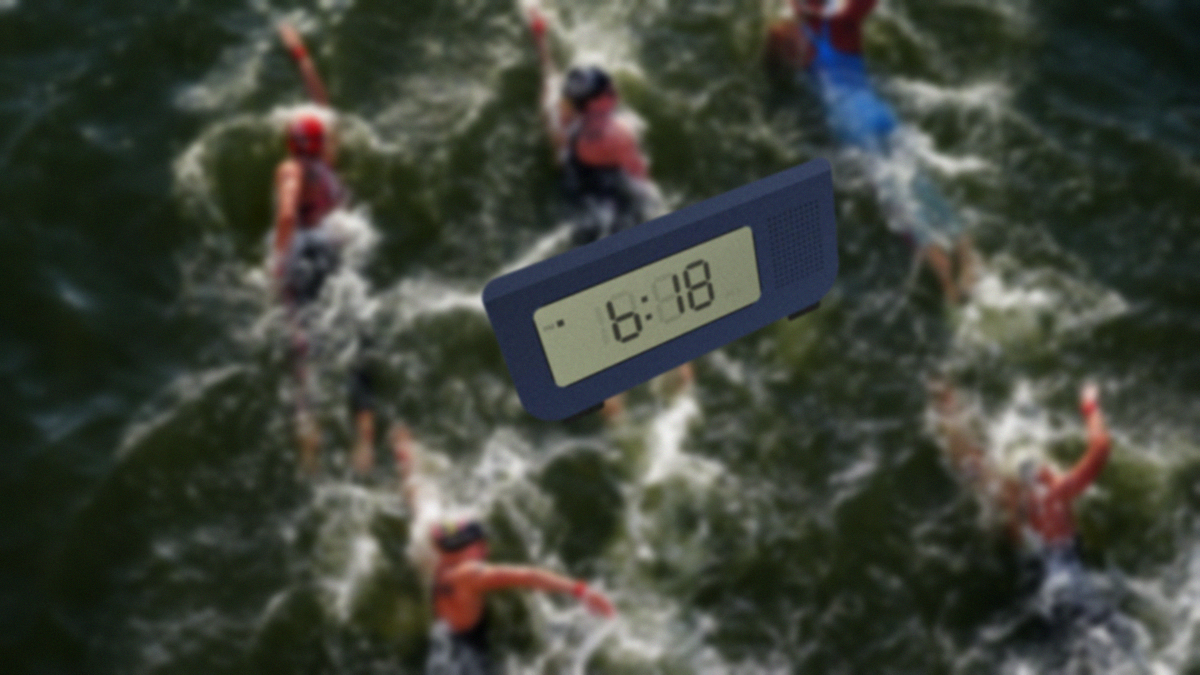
6.18
